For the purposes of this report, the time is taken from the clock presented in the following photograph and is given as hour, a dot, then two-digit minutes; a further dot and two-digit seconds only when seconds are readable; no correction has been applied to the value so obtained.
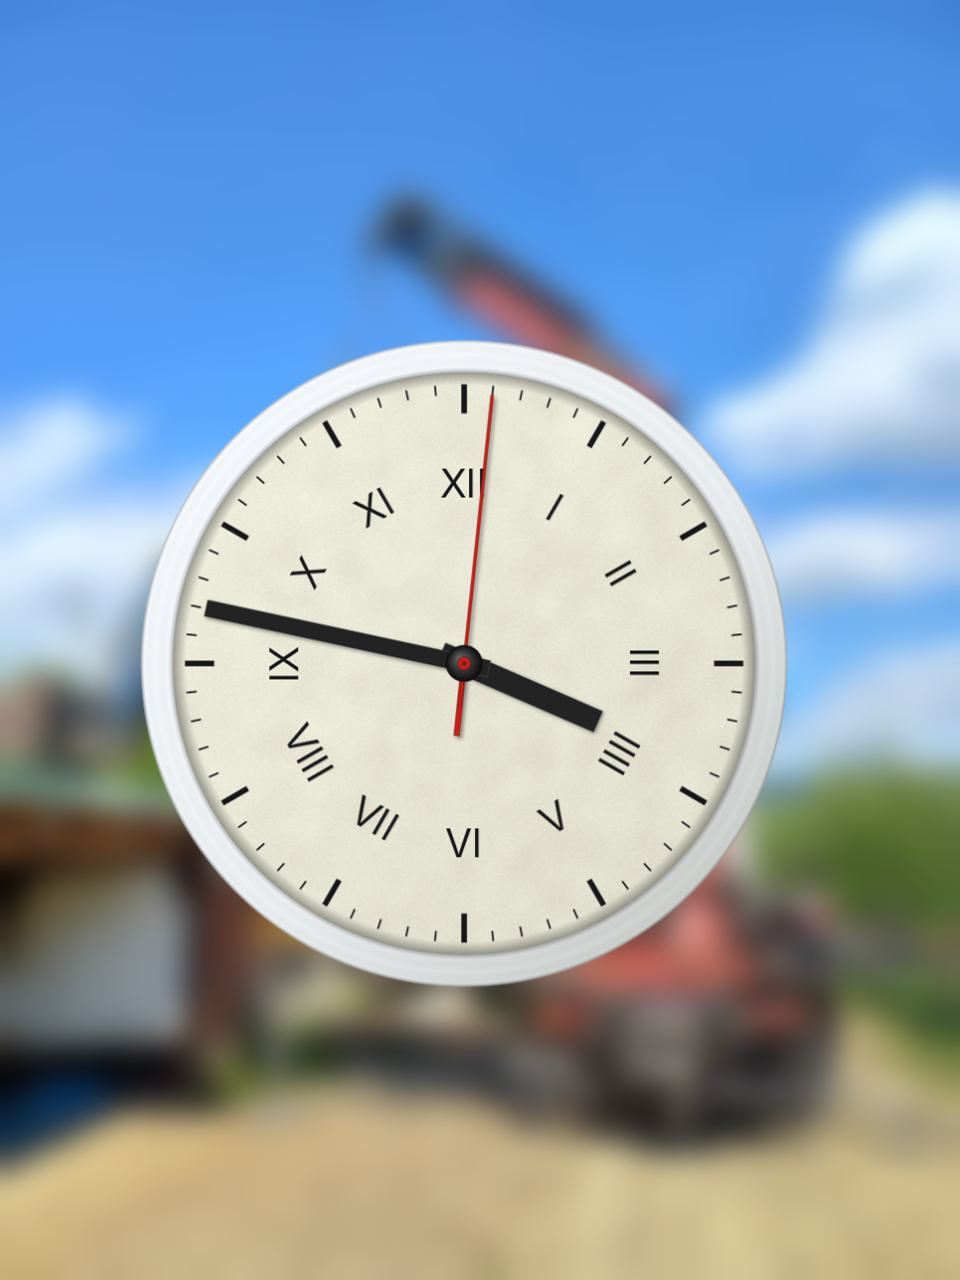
3.47.01
